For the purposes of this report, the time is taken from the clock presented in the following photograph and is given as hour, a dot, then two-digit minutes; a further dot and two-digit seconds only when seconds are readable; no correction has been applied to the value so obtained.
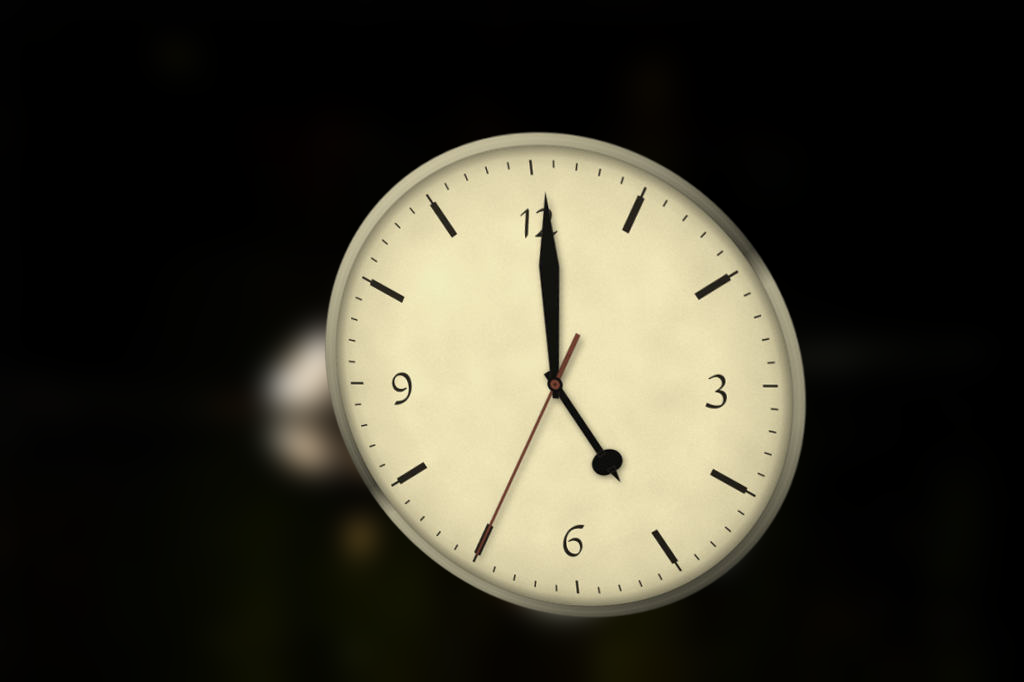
5.00.35
